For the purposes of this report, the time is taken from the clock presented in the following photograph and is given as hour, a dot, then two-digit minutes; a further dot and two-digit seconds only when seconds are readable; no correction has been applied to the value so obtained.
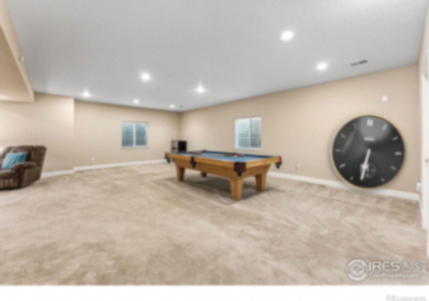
6.32
